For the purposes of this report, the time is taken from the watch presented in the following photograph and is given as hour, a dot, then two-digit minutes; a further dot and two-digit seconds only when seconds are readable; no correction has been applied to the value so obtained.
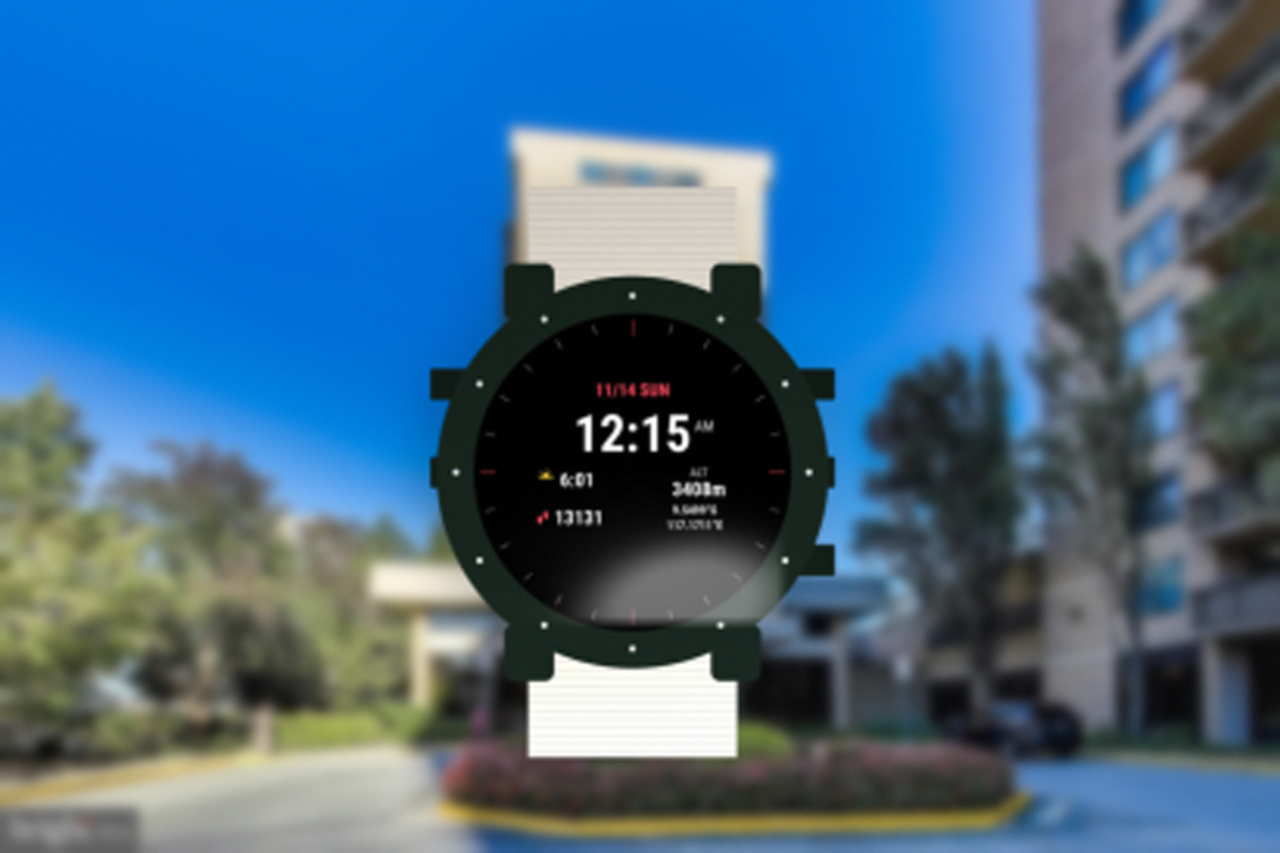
12.15
